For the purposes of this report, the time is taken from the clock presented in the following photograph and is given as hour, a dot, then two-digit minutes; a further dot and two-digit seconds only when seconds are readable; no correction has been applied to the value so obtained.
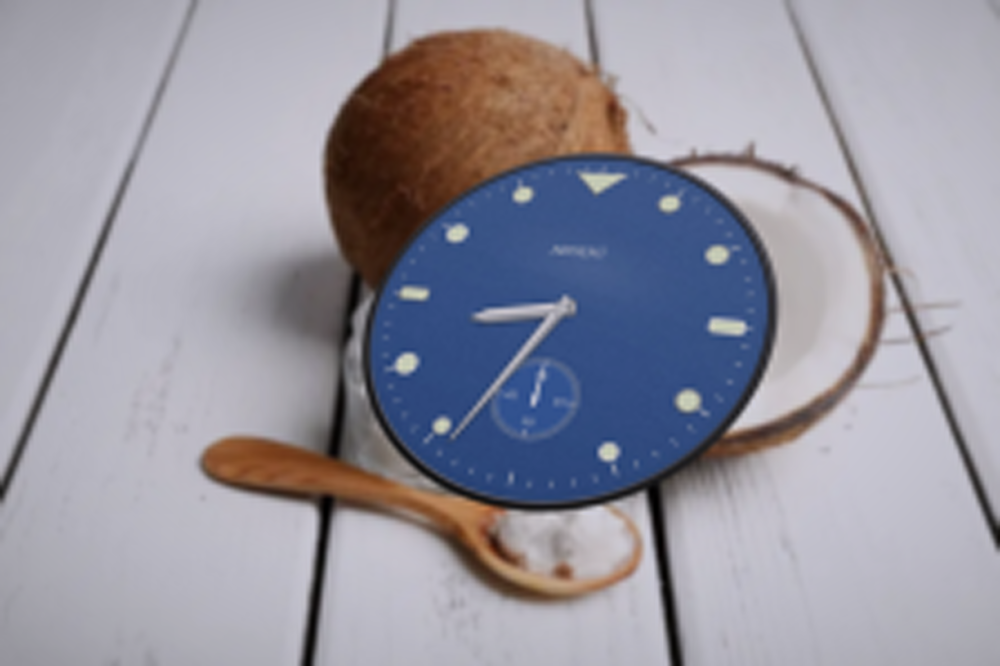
8.34
